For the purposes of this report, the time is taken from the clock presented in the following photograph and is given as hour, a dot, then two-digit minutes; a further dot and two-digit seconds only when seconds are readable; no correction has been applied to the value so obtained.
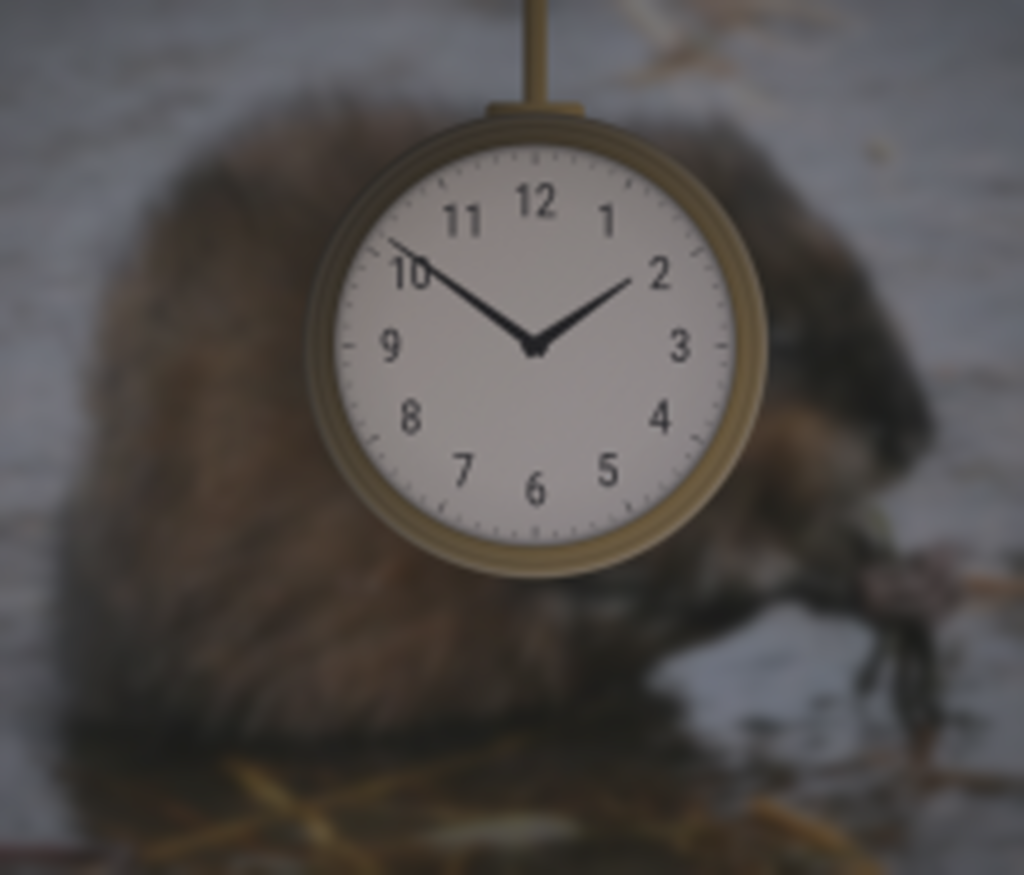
1.51
